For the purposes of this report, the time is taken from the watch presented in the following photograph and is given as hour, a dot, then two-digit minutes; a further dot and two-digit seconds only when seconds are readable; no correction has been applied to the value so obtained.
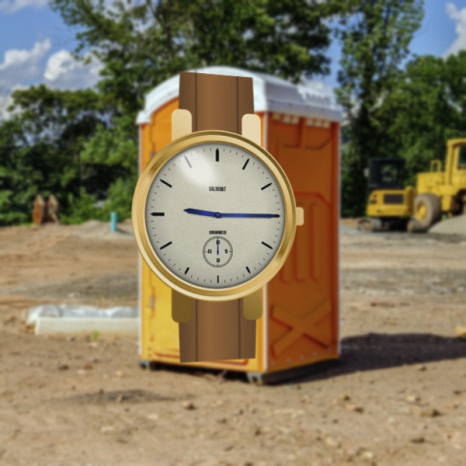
9.15
